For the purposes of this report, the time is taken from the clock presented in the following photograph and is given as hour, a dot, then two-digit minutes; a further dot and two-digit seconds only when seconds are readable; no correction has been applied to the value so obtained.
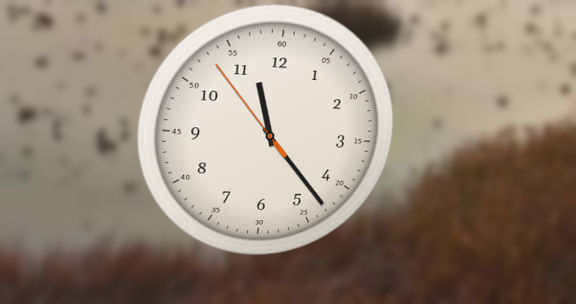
11.22.53
